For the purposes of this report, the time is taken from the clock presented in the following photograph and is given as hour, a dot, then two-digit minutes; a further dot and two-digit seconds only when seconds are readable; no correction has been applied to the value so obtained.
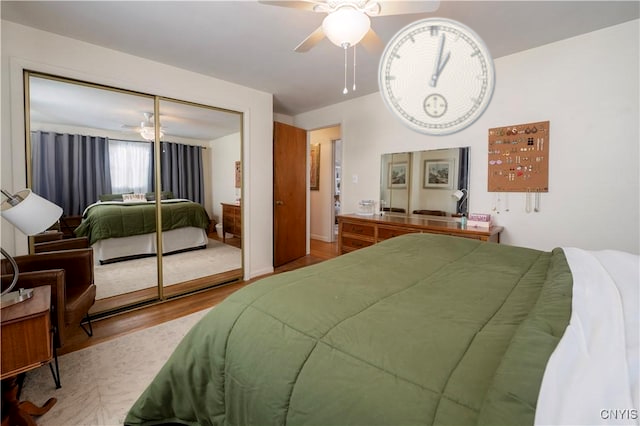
1.02
